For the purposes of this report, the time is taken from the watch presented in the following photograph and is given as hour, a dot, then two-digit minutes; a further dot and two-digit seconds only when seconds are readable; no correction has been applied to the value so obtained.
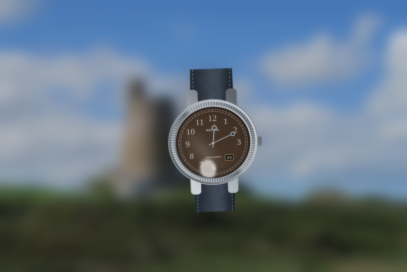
12.11
